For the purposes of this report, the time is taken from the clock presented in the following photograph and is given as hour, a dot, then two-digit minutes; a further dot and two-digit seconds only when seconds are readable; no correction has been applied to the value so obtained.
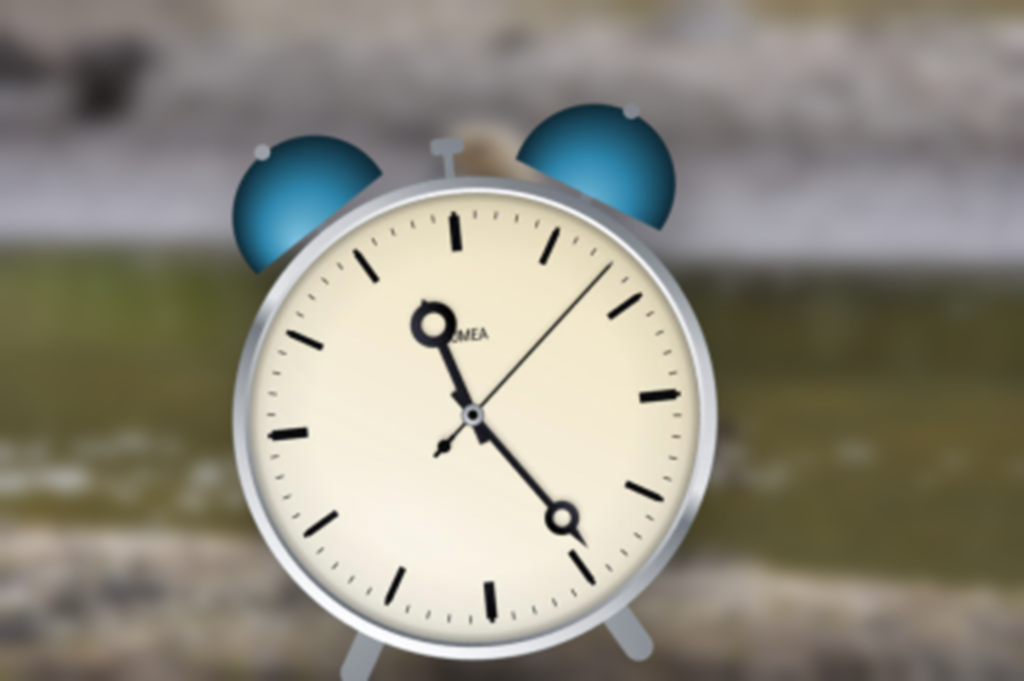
11.24.08
